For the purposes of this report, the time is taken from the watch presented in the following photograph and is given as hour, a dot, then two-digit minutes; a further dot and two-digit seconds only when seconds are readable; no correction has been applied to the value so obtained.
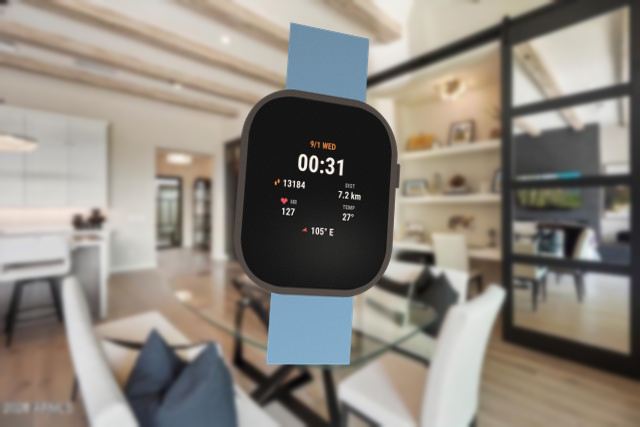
0.31
